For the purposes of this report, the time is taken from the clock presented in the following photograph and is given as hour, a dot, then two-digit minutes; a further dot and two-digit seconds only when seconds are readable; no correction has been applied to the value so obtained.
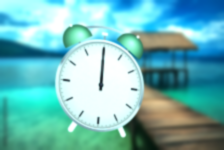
12.00
